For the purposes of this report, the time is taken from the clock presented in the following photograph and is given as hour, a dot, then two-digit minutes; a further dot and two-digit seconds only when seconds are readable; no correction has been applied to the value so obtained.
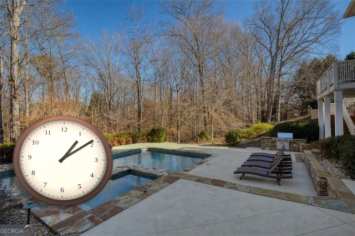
1.09
